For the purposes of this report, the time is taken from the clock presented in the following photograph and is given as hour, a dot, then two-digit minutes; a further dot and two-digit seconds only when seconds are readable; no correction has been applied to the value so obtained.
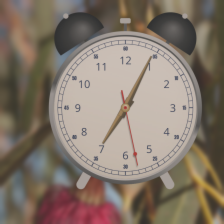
7.04.28
